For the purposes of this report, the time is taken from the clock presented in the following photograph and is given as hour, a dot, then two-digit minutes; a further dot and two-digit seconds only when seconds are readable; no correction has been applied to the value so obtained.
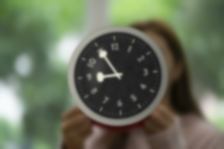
8.55
